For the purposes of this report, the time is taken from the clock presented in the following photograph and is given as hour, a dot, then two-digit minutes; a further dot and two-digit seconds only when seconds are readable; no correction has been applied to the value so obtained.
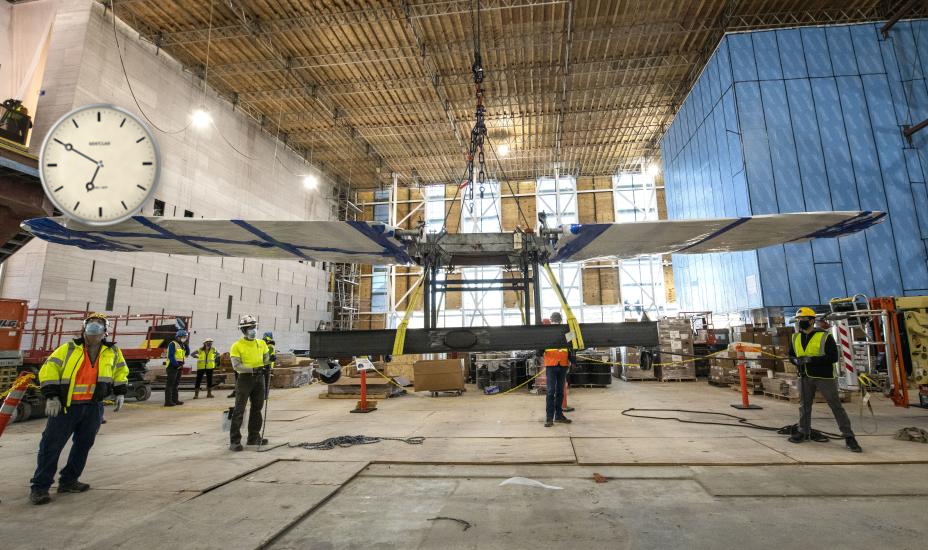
6.50
